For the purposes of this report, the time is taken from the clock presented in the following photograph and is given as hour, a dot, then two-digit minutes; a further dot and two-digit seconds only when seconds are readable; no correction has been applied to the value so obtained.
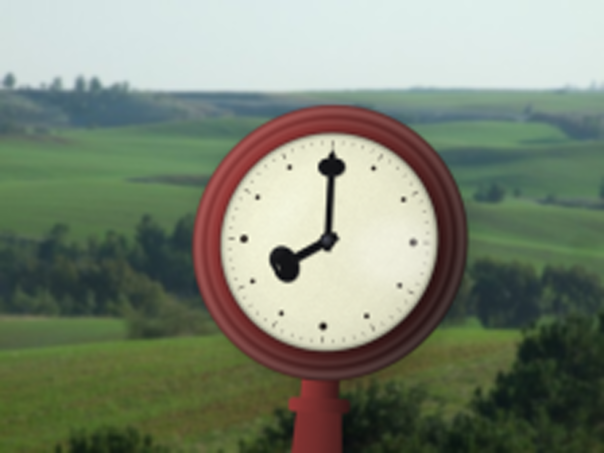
8.00
